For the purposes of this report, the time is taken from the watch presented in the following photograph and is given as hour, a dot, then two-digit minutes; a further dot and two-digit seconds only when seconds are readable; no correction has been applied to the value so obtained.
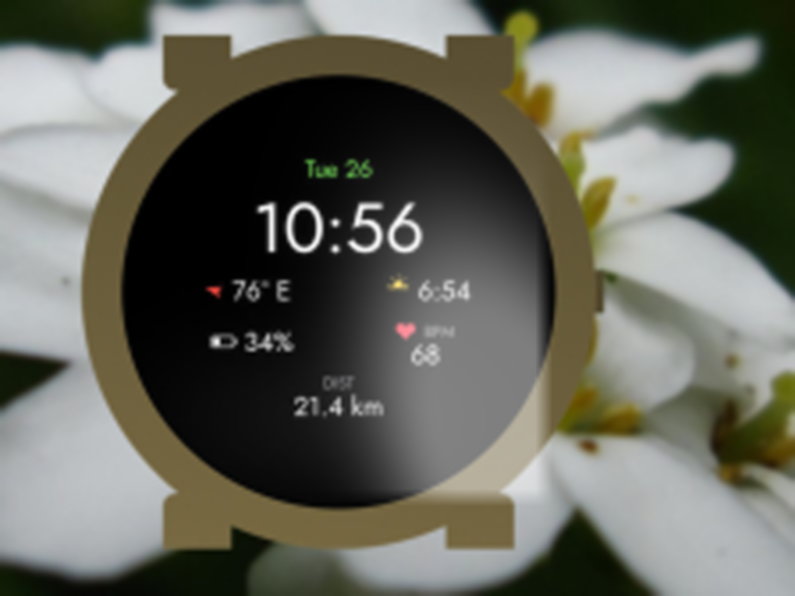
10.56
